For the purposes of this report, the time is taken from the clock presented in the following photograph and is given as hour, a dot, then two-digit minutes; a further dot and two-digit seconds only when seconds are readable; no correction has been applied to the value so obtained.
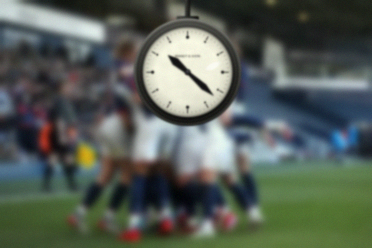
10.22
